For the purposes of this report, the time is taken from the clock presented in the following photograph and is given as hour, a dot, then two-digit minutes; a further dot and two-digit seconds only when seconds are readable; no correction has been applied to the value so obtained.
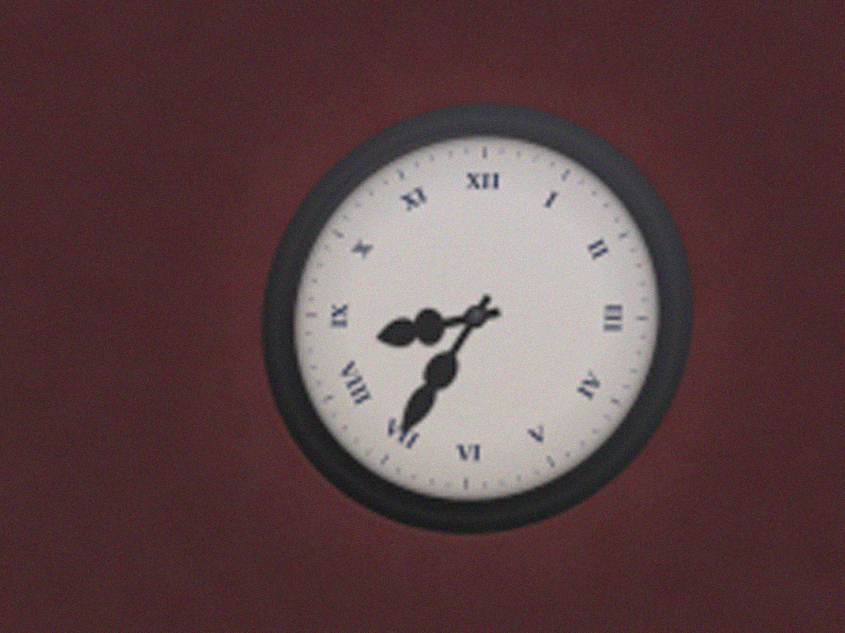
8.35
